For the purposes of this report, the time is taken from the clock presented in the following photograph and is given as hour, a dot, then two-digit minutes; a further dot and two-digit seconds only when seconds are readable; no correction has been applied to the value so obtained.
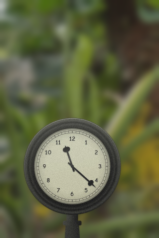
11.22
